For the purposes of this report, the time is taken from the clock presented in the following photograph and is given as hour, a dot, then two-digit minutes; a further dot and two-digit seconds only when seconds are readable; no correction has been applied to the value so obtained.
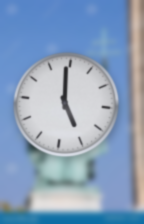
4.59
